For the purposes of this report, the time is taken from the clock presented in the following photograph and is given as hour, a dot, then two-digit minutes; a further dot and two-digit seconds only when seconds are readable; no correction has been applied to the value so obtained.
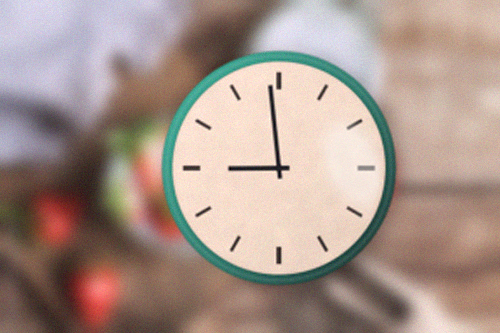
8.59
